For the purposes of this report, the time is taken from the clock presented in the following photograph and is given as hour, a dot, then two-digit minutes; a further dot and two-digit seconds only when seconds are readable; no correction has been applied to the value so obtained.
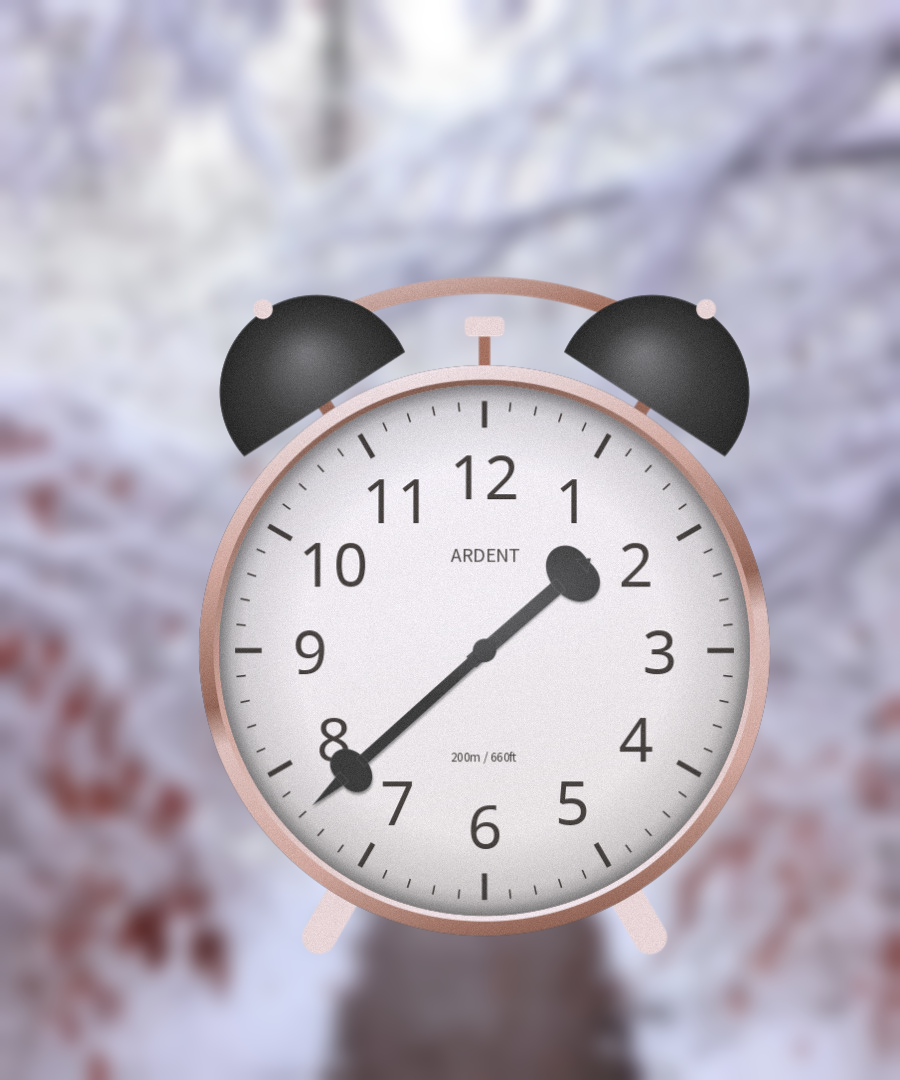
1.38
